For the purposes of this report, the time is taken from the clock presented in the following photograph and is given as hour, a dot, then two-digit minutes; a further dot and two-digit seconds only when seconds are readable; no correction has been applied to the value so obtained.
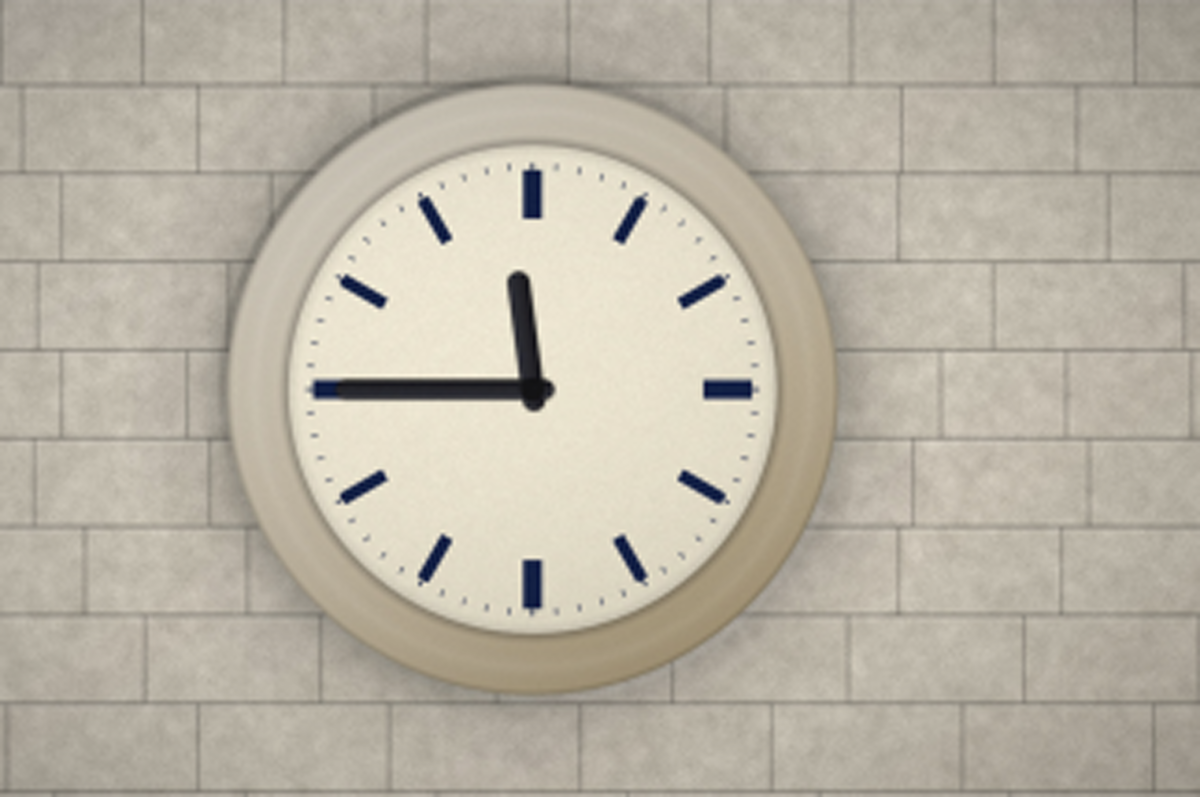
11.45
